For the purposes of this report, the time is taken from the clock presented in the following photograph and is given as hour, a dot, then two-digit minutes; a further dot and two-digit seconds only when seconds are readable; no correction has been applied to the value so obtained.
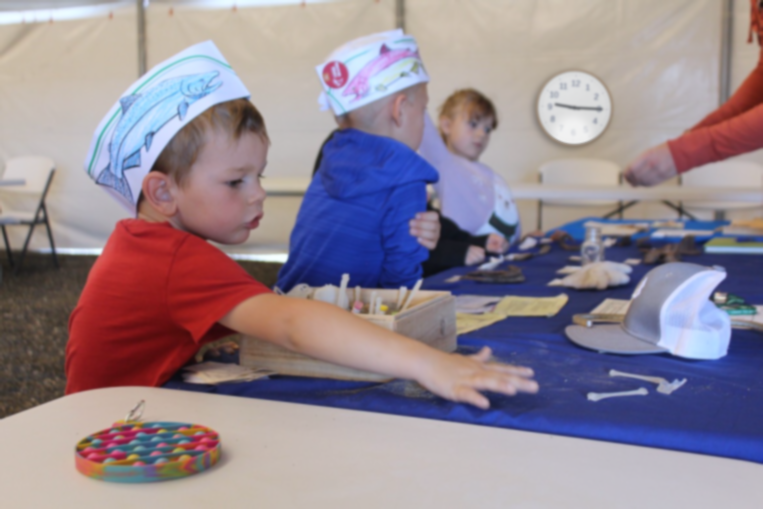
9.15
